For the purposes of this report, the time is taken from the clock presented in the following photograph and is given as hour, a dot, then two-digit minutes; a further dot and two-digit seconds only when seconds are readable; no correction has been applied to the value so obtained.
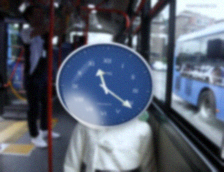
11.21
